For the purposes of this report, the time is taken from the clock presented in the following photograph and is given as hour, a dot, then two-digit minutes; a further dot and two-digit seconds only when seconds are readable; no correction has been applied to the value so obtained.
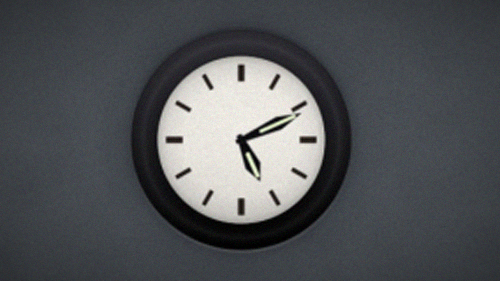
5.11
